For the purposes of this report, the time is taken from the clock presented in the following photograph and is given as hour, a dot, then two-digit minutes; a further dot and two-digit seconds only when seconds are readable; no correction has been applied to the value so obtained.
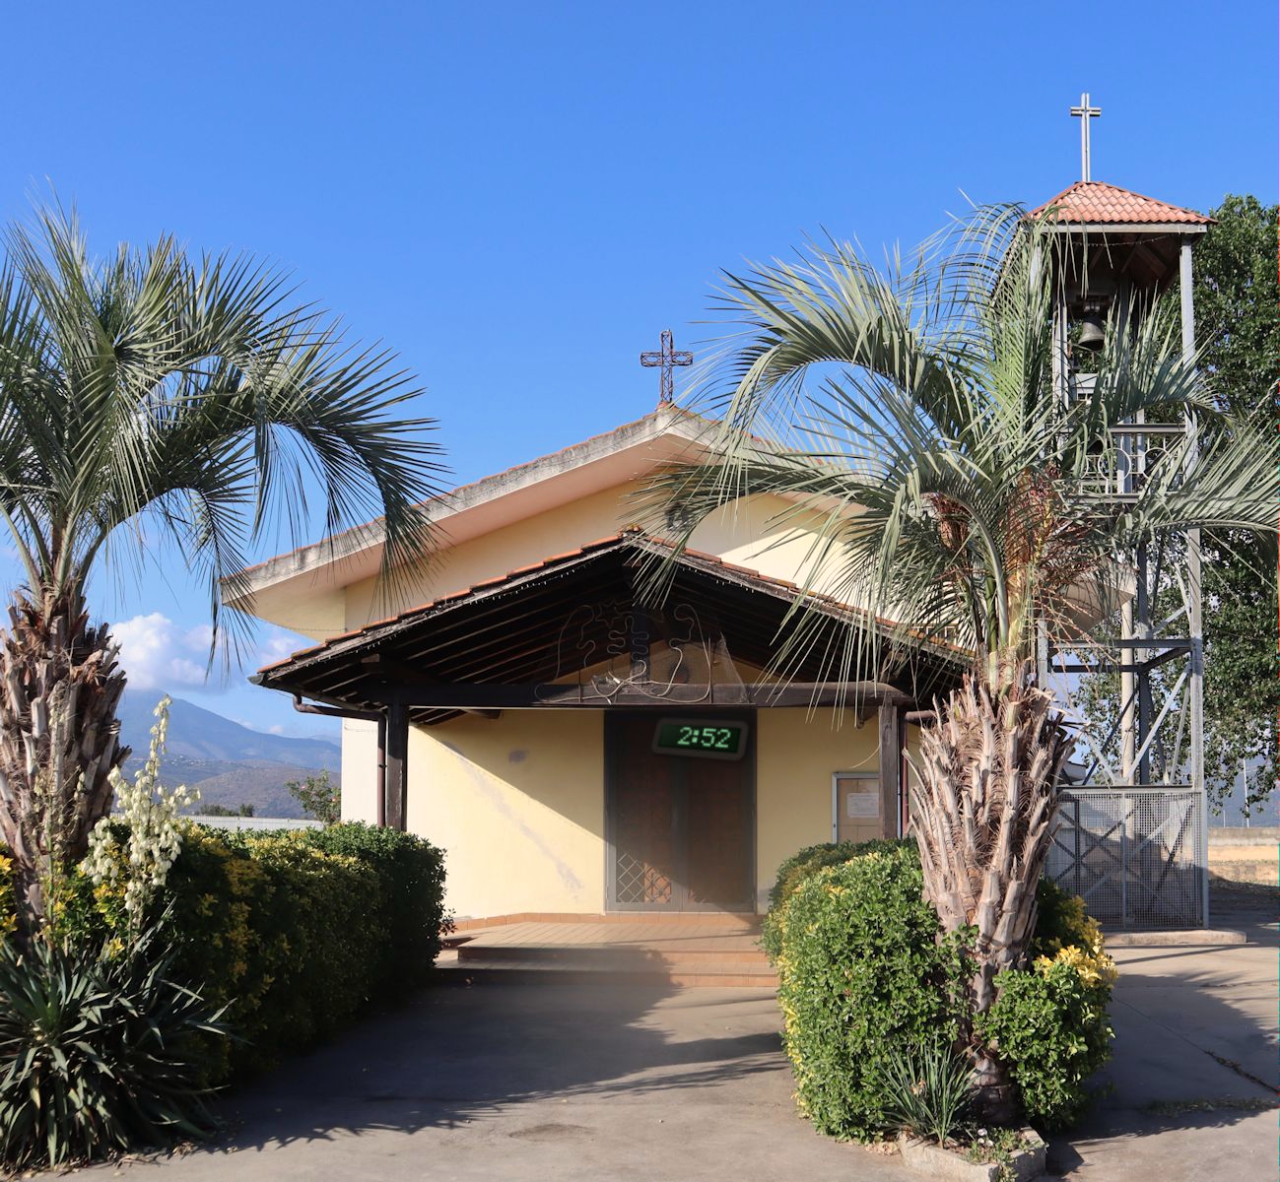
2.52
